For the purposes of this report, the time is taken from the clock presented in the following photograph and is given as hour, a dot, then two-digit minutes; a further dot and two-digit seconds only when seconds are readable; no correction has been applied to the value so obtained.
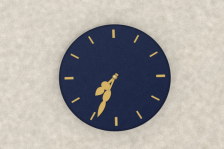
7.34
